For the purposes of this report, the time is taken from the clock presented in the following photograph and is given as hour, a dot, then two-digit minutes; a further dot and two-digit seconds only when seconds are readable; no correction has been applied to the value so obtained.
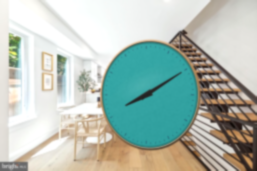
8.10
